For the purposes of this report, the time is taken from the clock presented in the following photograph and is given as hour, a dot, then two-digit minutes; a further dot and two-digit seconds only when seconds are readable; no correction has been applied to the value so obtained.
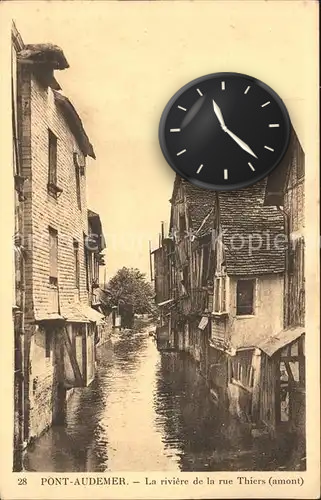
11.23
